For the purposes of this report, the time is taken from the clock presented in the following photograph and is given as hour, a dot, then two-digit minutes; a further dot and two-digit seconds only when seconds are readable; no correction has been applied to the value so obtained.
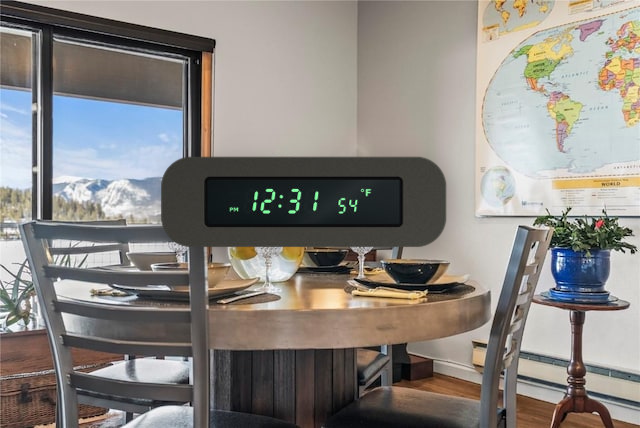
12.31
